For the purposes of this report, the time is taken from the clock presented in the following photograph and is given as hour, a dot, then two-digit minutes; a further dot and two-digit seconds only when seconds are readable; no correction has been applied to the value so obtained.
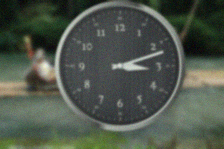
3.12
